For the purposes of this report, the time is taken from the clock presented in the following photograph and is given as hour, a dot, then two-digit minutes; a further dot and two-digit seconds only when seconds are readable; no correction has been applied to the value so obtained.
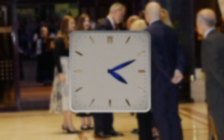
4.11
